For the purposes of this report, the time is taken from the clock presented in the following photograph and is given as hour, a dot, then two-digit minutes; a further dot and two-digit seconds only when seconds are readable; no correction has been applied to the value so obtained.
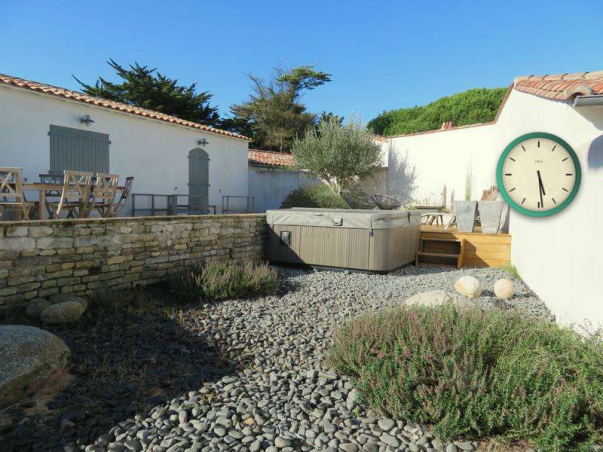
5.29
